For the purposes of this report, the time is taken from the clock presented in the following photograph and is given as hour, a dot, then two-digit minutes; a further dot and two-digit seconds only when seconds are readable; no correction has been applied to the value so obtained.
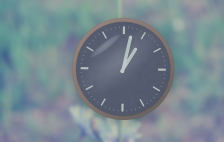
1.02
